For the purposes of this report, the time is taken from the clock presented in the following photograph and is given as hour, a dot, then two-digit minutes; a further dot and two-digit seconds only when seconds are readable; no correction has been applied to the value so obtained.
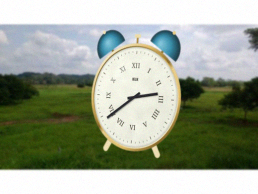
2.39
